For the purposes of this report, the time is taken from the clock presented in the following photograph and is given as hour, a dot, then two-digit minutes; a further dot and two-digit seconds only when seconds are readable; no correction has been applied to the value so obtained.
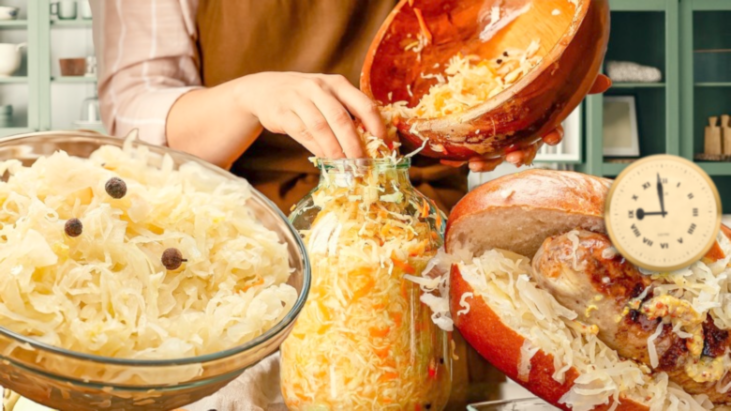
8.59
